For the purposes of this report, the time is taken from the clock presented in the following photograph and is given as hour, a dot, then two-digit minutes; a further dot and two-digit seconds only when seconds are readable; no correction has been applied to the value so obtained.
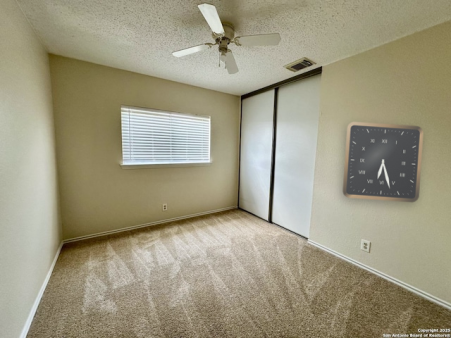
6.27
